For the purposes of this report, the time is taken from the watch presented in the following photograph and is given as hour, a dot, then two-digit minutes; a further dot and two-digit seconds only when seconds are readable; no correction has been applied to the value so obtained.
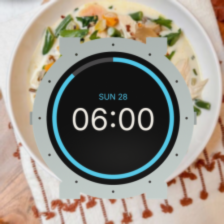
6.00
